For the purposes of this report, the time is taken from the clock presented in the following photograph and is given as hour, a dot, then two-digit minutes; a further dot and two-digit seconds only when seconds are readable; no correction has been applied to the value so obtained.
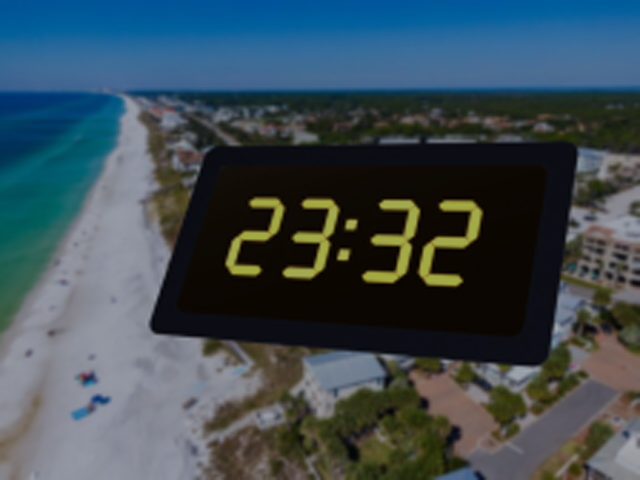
23.32
